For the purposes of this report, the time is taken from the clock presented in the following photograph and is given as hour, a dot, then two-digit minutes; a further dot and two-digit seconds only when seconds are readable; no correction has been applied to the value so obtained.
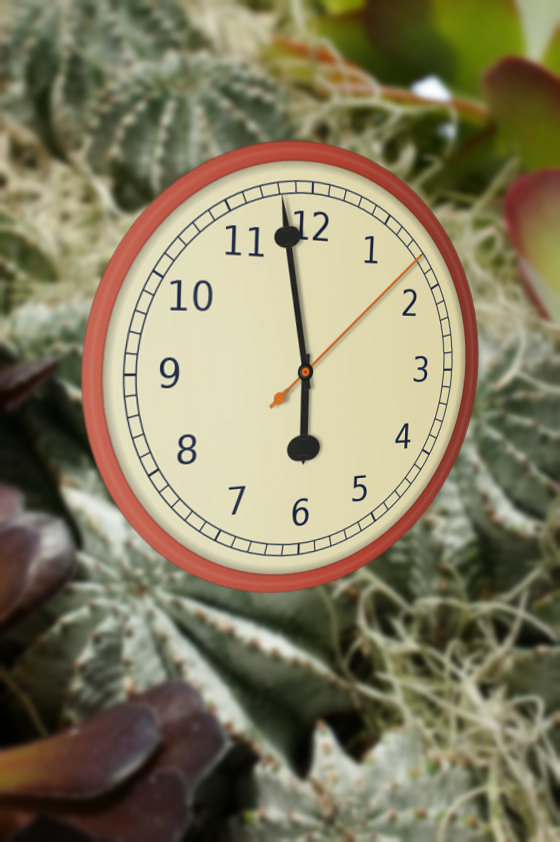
5.58.08
